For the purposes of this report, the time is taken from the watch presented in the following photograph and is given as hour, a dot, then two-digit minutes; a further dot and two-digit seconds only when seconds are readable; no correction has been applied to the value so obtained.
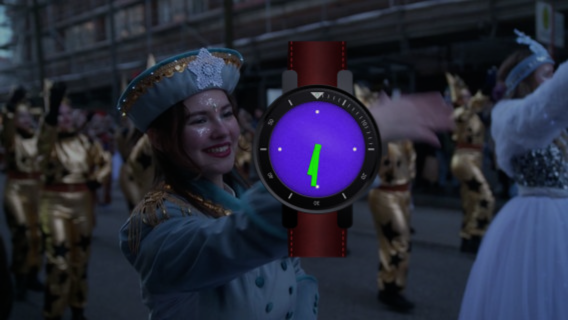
6.31
